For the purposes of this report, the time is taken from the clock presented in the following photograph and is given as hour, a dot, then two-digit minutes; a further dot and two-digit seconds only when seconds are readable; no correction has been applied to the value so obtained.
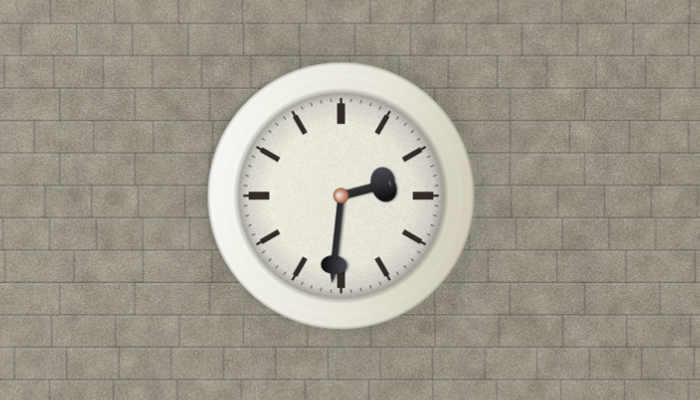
2.31
